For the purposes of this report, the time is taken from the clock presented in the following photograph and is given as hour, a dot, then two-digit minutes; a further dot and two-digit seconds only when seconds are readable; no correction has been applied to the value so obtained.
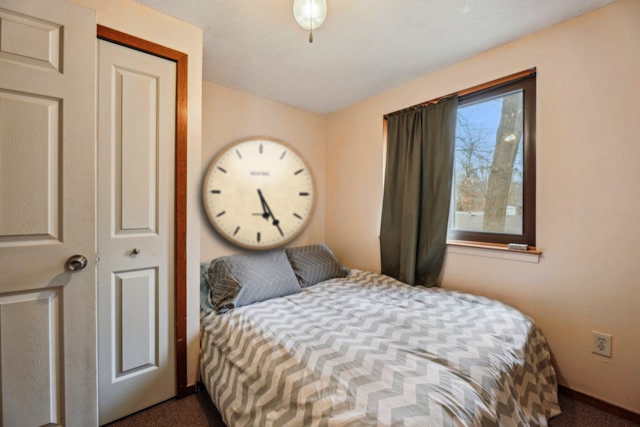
5.25
